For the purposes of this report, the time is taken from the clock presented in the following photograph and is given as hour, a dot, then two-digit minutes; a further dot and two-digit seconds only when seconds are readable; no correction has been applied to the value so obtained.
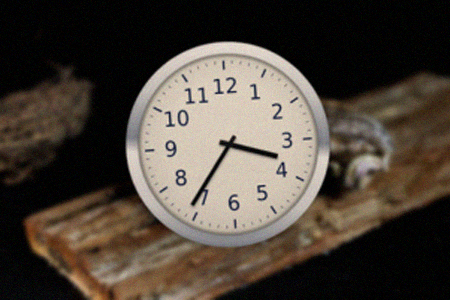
3.36
